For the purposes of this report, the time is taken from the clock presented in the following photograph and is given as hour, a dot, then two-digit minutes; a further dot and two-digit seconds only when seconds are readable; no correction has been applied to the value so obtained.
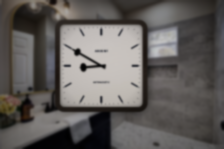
8.50
